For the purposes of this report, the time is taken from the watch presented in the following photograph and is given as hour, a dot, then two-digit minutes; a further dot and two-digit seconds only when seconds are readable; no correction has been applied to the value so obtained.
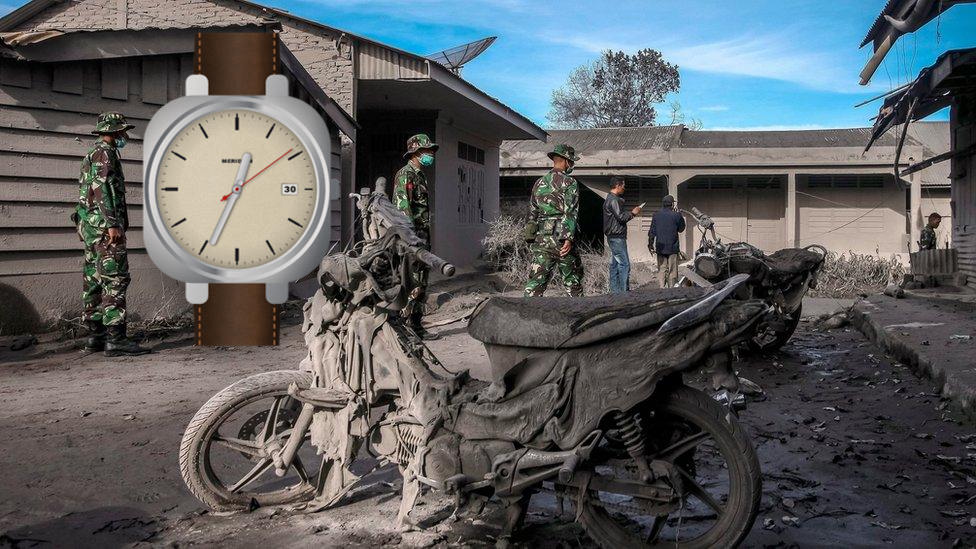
12.34.09
